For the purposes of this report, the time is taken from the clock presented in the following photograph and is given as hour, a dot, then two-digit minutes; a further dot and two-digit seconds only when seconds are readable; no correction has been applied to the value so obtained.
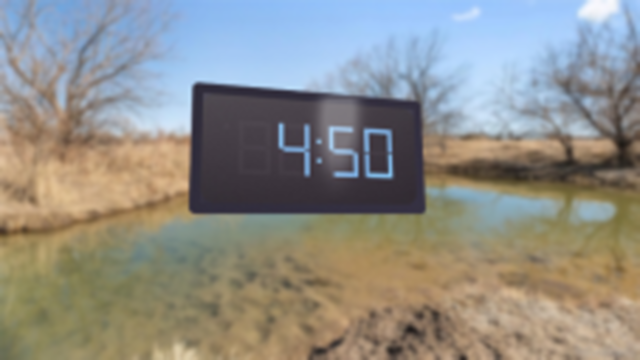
4.50
